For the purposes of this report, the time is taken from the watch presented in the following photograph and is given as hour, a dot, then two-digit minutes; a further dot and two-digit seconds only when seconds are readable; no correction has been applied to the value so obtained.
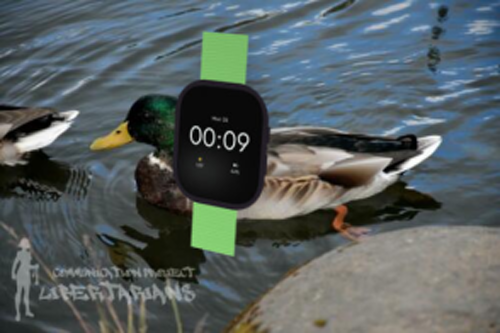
0.09
